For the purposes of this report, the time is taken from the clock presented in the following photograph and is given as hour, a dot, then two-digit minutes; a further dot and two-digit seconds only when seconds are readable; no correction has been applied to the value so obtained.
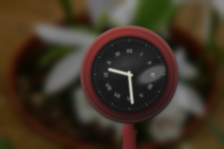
9.29
